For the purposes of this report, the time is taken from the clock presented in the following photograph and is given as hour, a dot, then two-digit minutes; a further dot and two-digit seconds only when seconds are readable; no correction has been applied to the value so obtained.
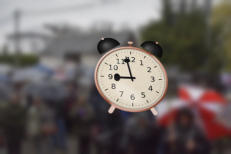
8.58
